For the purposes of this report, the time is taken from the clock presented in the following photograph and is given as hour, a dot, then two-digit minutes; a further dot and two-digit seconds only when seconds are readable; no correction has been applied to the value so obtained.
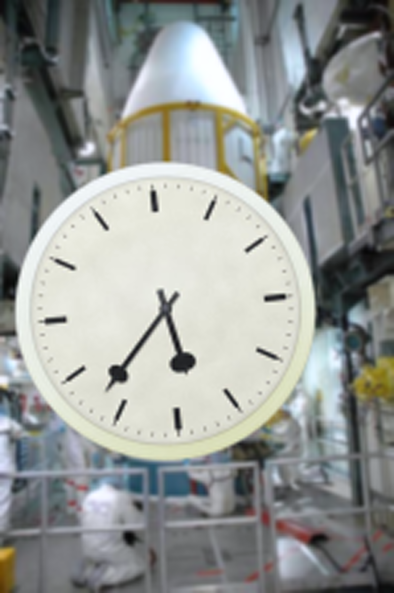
5.37
